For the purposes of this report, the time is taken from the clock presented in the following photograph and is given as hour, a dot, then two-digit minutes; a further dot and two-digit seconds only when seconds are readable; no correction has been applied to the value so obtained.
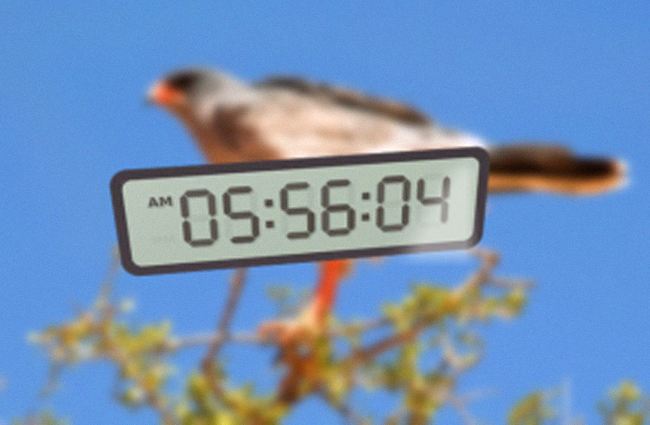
5.56.04
